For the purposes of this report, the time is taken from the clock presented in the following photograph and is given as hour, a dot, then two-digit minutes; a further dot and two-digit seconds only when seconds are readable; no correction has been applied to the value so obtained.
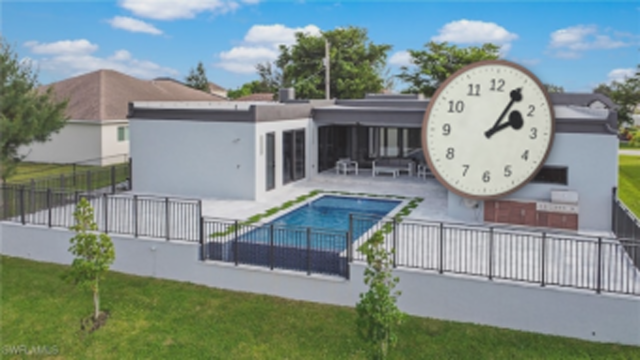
2.05
